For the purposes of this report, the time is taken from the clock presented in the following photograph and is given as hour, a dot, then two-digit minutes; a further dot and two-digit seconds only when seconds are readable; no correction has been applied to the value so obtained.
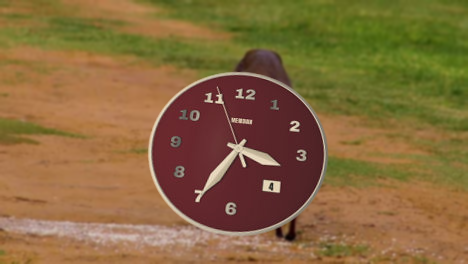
3.34.56
